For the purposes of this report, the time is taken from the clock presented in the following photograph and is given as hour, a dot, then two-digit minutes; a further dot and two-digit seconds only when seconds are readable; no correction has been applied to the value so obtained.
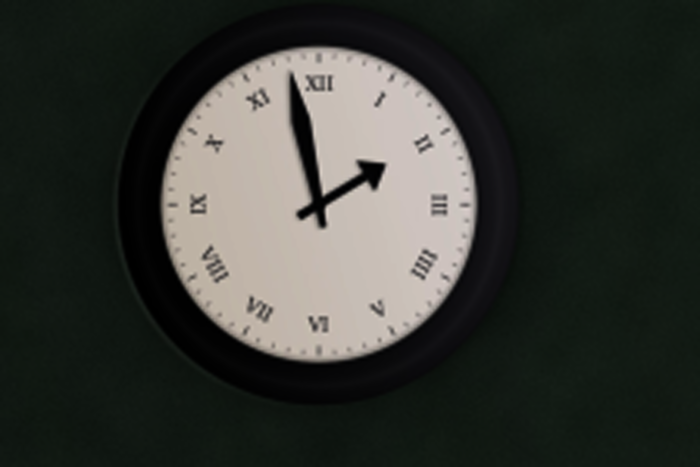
1.58
